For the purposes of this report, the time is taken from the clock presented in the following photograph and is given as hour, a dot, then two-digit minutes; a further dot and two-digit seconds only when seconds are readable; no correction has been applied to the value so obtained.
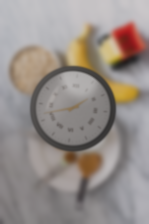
1.42
